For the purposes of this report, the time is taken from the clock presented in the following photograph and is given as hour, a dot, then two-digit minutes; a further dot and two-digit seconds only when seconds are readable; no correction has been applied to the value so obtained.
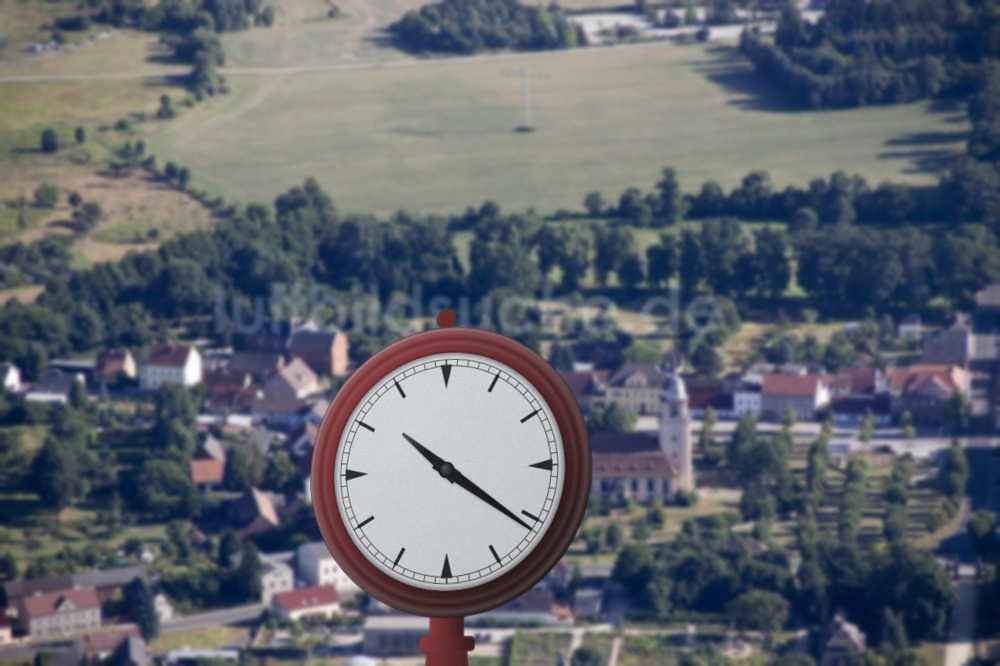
10.21
